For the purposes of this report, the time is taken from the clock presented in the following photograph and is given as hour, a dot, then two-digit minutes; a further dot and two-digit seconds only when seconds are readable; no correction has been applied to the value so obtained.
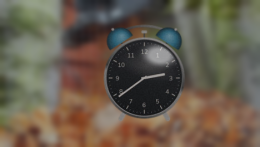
2.39
